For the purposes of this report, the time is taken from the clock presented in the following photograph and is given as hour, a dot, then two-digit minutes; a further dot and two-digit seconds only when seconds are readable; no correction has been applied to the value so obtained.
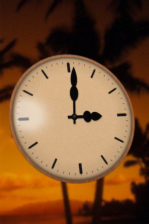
3.01
